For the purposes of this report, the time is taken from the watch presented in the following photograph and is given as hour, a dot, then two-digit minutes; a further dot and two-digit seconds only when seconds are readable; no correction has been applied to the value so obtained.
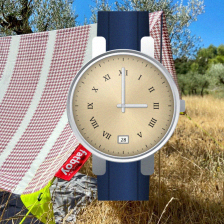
3.00
